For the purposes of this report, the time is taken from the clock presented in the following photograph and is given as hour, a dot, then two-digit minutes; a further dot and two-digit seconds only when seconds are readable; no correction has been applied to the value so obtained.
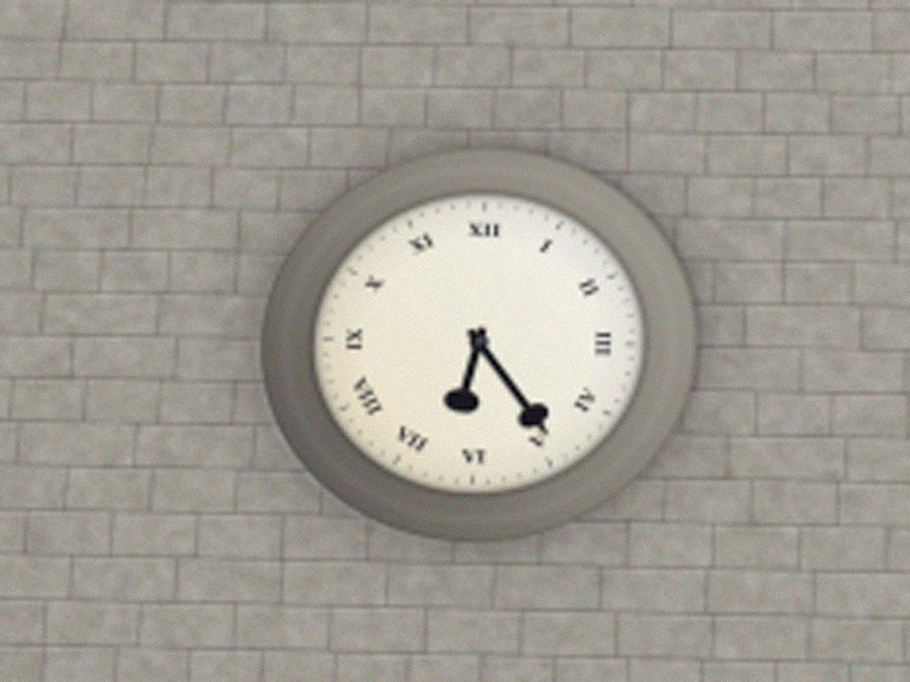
6.24
